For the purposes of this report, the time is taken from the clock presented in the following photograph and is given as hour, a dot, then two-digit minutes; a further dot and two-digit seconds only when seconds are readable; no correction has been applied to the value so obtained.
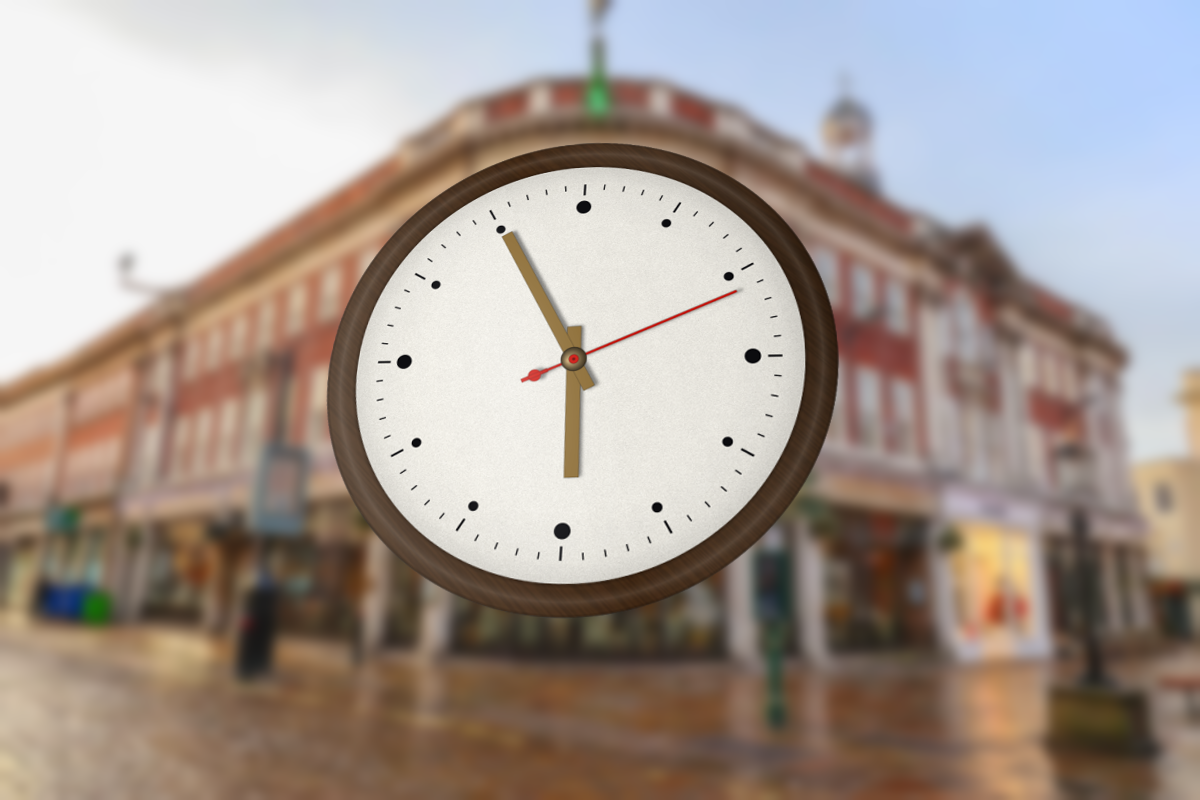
5.55.11
